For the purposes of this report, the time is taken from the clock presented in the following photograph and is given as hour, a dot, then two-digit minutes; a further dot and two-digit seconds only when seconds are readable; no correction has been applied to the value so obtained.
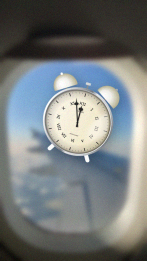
11.57
